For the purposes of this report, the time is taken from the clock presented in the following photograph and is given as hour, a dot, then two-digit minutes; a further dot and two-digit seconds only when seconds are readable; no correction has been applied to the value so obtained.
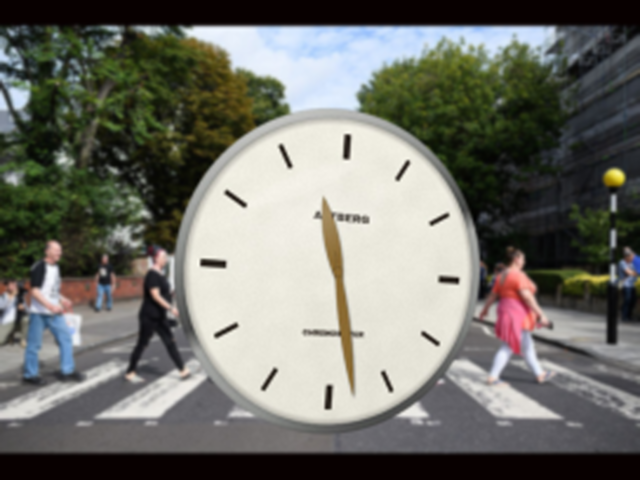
11.28
